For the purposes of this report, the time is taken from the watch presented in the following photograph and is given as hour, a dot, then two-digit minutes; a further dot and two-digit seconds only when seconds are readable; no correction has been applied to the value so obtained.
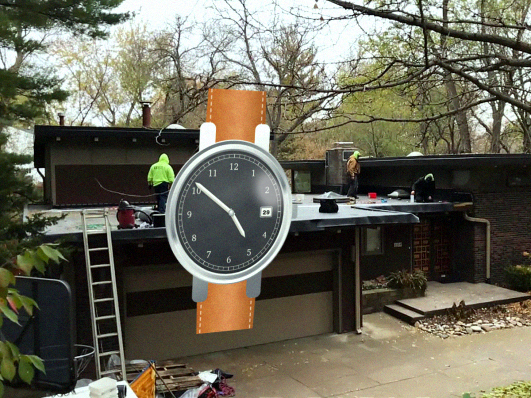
4.51
